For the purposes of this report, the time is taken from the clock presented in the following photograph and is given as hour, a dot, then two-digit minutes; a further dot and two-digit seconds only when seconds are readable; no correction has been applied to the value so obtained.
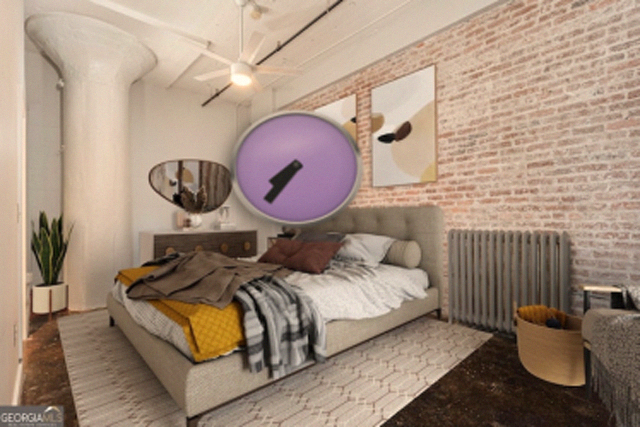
7.36
